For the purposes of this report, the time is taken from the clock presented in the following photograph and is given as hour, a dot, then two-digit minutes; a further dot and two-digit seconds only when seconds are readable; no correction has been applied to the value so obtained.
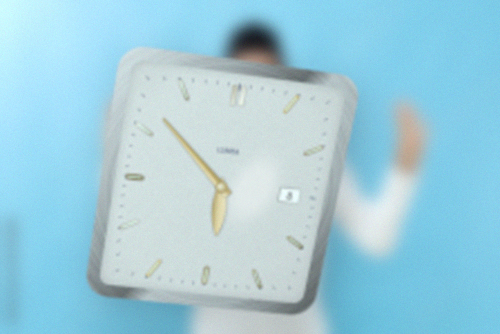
5.52
